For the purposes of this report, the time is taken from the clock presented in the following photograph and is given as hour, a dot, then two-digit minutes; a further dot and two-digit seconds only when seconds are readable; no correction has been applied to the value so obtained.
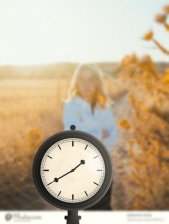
1.40
